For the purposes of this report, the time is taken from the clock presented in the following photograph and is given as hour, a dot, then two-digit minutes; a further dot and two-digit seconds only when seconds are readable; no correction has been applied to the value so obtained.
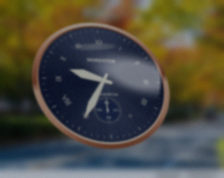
9.35
